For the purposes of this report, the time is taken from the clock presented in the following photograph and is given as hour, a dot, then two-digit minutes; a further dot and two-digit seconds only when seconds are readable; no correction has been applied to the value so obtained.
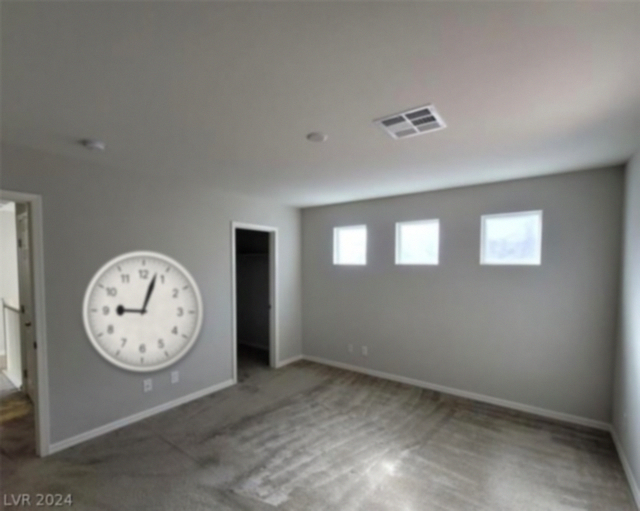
9.03
